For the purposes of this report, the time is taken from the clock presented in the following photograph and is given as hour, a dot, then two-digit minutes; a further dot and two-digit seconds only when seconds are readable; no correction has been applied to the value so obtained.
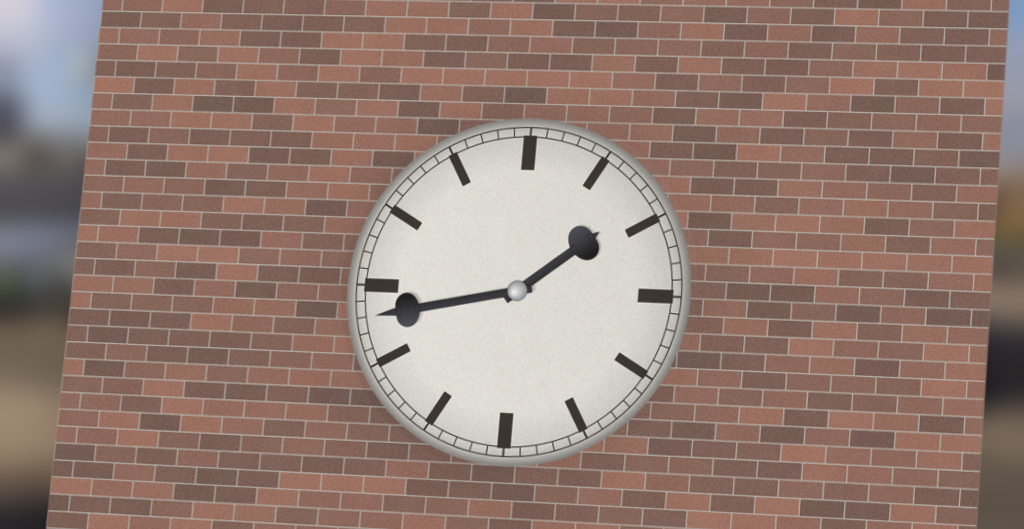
1.43
